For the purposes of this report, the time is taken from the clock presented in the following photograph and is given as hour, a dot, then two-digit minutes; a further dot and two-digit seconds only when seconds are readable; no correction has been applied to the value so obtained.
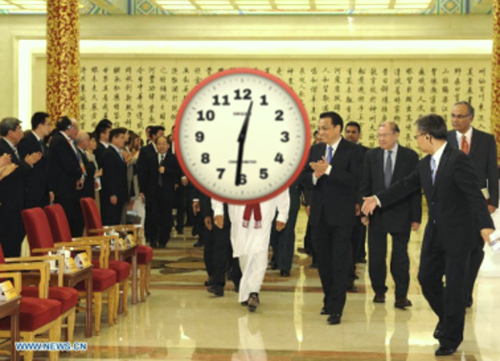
12.31
